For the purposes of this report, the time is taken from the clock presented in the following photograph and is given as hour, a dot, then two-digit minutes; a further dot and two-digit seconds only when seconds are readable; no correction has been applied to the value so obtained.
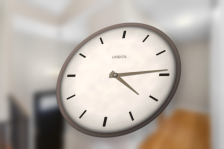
4.14
